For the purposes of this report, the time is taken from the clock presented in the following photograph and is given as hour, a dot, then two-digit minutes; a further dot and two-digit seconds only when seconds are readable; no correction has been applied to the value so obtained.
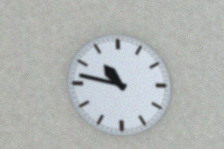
10.47
